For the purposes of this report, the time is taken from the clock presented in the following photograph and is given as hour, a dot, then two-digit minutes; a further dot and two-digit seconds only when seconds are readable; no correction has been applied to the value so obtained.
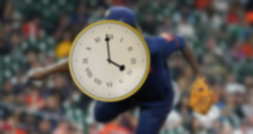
3.59
